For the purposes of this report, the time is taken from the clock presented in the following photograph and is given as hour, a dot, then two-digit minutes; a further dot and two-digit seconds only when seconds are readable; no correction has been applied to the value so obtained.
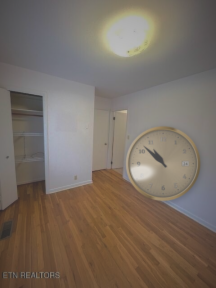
10.52
